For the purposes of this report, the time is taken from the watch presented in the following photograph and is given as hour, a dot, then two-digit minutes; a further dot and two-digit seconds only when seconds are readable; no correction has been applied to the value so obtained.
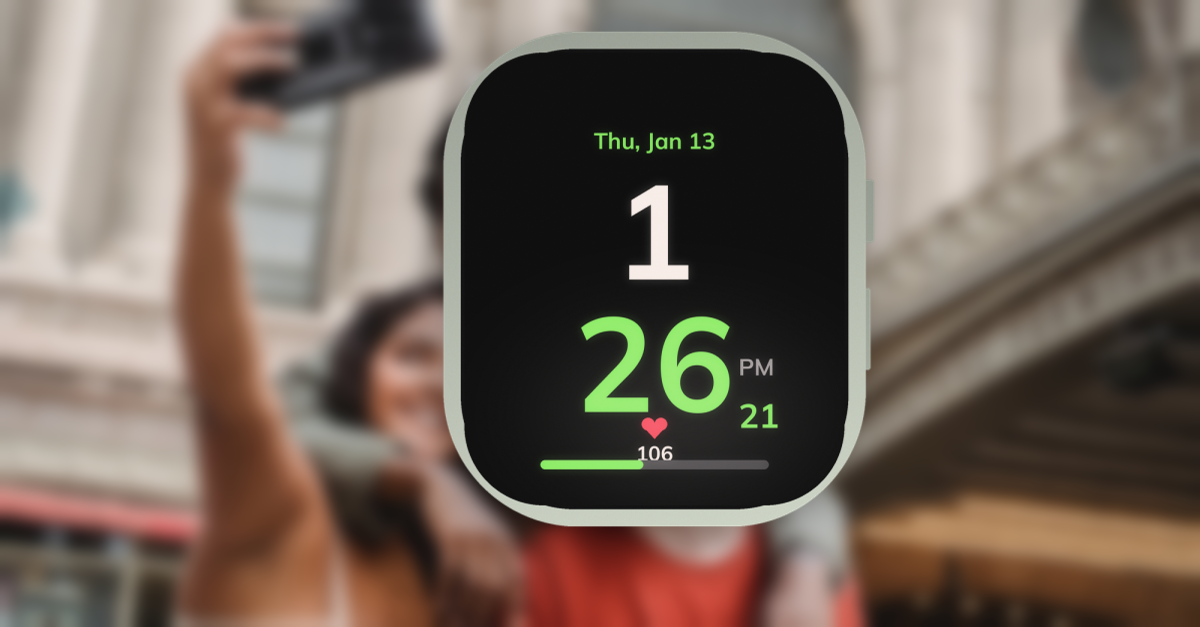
1.26.21
